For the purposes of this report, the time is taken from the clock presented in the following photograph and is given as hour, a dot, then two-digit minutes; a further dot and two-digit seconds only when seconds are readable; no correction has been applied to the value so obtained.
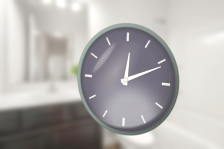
12.11
